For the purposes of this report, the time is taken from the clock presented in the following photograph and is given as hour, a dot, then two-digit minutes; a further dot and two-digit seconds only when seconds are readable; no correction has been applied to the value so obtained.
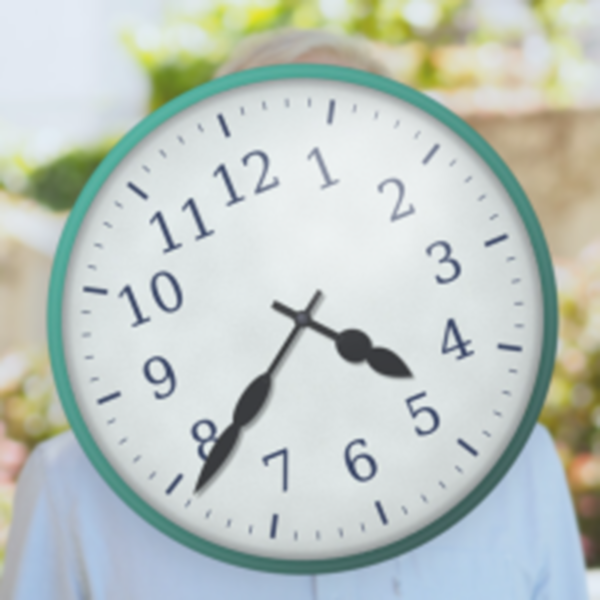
4.39
